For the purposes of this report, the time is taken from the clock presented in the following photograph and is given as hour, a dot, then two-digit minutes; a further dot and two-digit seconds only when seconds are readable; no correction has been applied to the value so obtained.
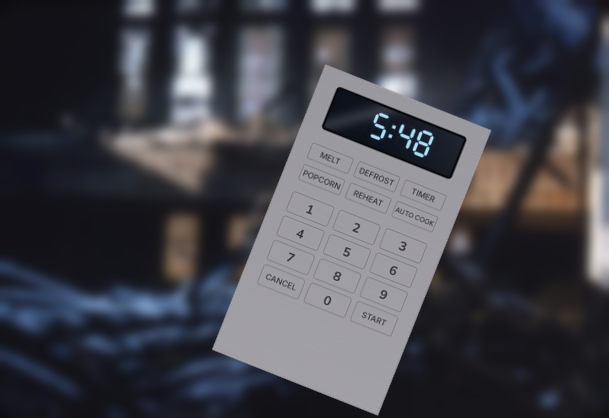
5.48
